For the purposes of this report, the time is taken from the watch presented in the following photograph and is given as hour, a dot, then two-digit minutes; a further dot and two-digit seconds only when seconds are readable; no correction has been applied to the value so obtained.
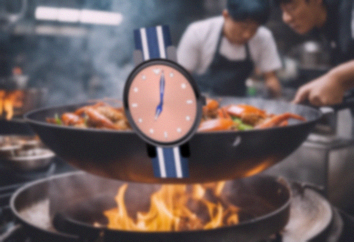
7.02
